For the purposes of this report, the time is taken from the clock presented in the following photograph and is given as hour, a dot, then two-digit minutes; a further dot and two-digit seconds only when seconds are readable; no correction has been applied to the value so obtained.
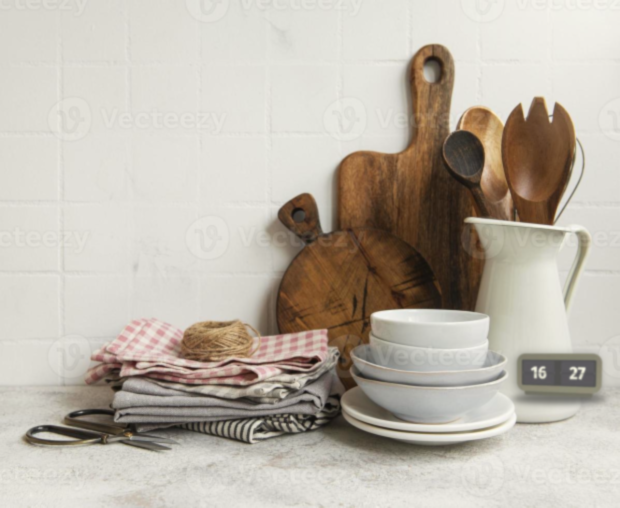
16.27
